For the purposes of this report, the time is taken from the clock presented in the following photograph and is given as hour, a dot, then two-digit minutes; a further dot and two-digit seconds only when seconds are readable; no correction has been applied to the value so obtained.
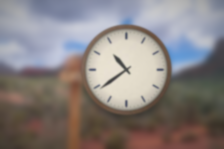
10.39
